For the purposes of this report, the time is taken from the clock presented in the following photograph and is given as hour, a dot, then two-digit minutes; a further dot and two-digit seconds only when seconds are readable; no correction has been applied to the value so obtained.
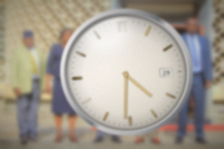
4.31
